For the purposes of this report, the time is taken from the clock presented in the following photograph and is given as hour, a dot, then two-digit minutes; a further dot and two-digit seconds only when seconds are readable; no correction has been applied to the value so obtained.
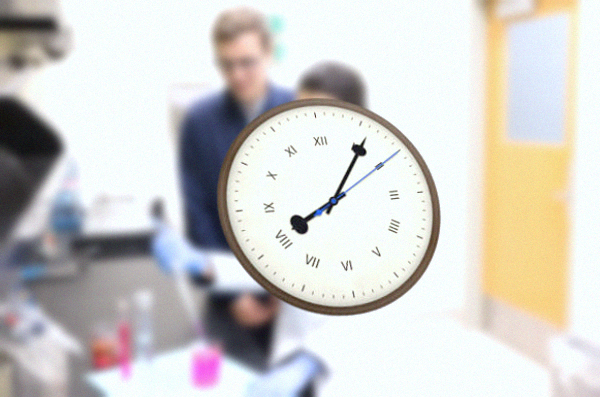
8.06.10
